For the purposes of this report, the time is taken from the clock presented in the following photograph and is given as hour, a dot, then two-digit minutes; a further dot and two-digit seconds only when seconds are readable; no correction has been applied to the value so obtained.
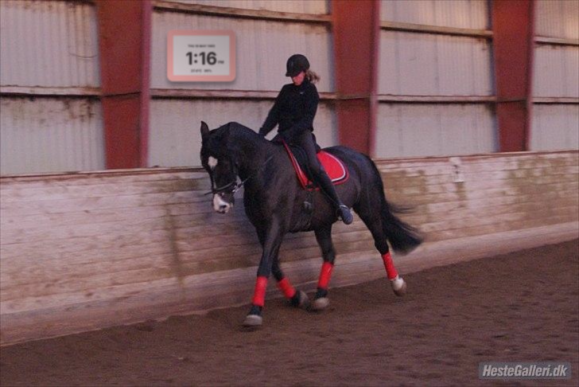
1.16
